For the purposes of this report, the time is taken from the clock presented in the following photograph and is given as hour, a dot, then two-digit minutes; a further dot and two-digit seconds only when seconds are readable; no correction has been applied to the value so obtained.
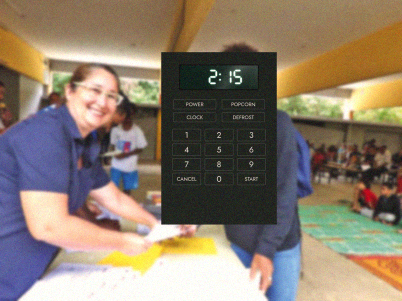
2.15
